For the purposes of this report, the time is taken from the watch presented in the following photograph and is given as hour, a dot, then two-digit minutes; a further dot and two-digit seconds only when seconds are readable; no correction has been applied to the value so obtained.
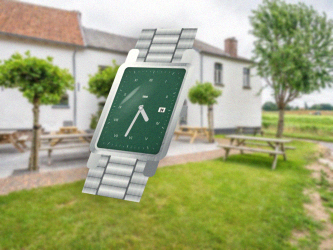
4.32
